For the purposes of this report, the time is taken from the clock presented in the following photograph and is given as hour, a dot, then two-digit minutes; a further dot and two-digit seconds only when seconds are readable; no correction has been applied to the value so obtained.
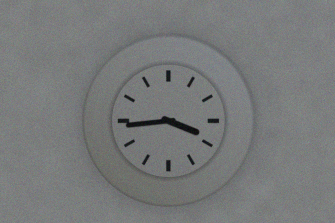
3.44
